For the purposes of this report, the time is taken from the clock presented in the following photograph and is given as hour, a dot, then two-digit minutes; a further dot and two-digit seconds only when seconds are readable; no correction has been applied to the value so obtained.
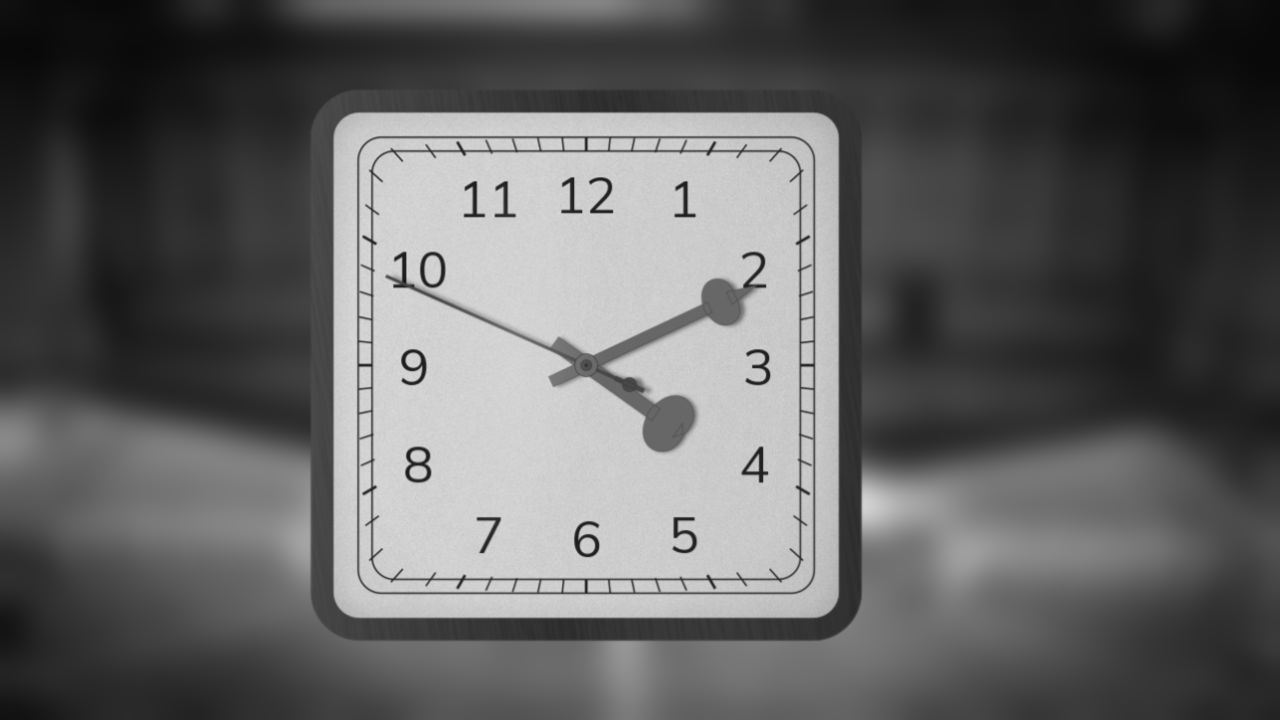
4.10.49
